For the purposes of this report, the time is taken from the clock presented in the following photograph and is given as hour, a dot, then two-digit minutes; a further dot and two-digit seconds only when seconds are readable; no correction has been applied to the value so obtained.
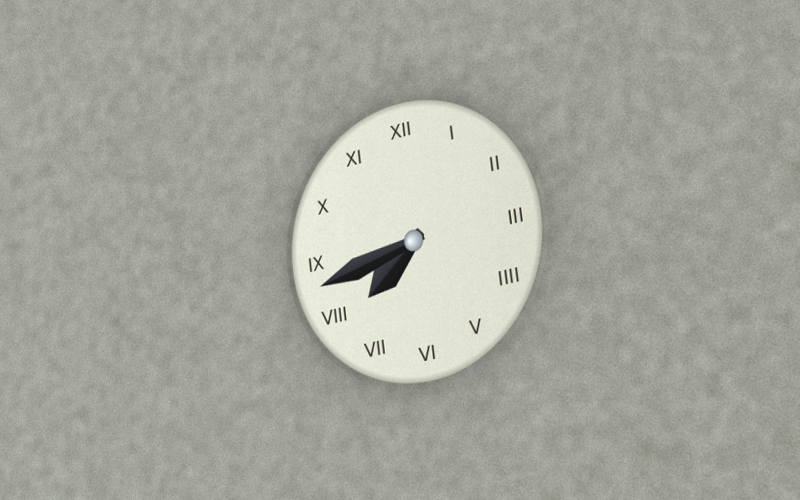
7.43
